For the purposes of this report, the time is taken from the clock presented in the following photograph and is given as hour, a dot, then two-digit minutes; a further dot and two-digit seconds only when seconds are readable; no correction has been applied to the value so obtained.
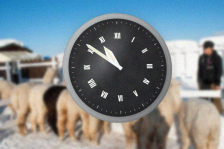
10.51
